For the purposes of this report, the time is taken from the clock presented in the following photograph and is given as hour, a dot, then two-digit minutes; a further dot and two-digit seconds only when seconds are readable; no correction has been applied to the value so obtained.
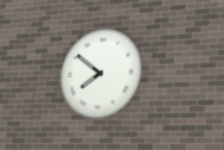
7.51
